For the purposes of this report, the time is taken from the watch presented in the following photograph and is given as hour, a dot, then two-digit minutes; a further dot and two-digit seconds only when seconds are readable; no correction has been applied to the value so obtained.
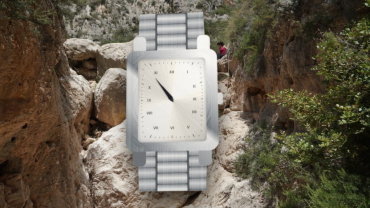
10.54
